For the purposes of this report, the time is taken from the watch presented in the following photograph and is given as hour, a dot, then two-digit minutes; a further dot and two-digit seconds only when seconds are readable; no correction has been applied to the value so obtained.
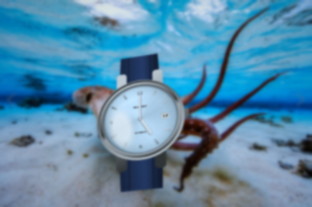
5.00
